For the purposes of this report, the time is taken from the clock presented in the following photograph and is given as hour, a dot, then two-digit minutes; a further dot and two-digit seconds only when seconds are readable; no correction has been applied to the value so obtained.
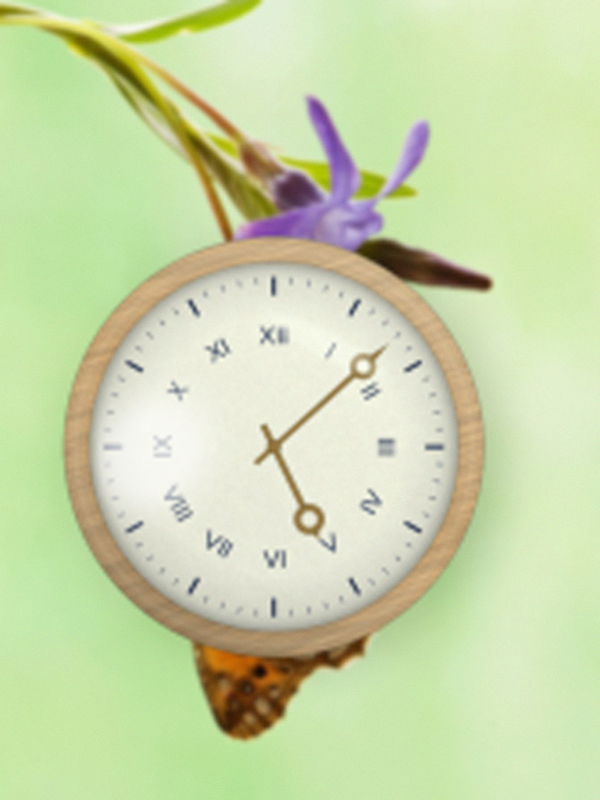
5.08
